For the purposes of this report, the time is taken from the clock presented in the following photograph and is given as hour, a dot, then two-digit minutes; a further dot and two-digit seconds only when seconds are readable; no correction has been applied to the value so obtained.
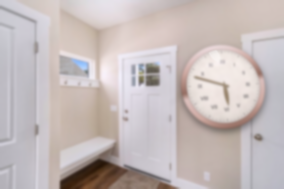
5.48
